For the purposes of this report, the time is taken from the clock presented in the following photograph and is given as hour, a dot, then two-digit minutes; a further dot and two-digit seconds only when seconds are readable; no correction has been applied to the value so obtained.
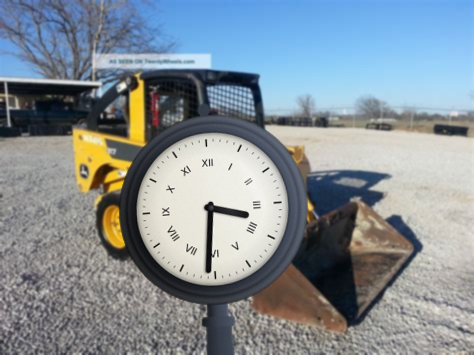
3.31
